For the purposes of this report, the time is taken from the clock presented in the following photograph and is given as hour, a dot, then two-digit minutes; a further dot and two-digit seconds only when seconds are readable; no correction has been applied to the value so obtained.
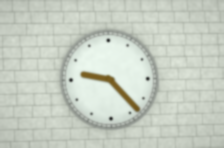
9.23
